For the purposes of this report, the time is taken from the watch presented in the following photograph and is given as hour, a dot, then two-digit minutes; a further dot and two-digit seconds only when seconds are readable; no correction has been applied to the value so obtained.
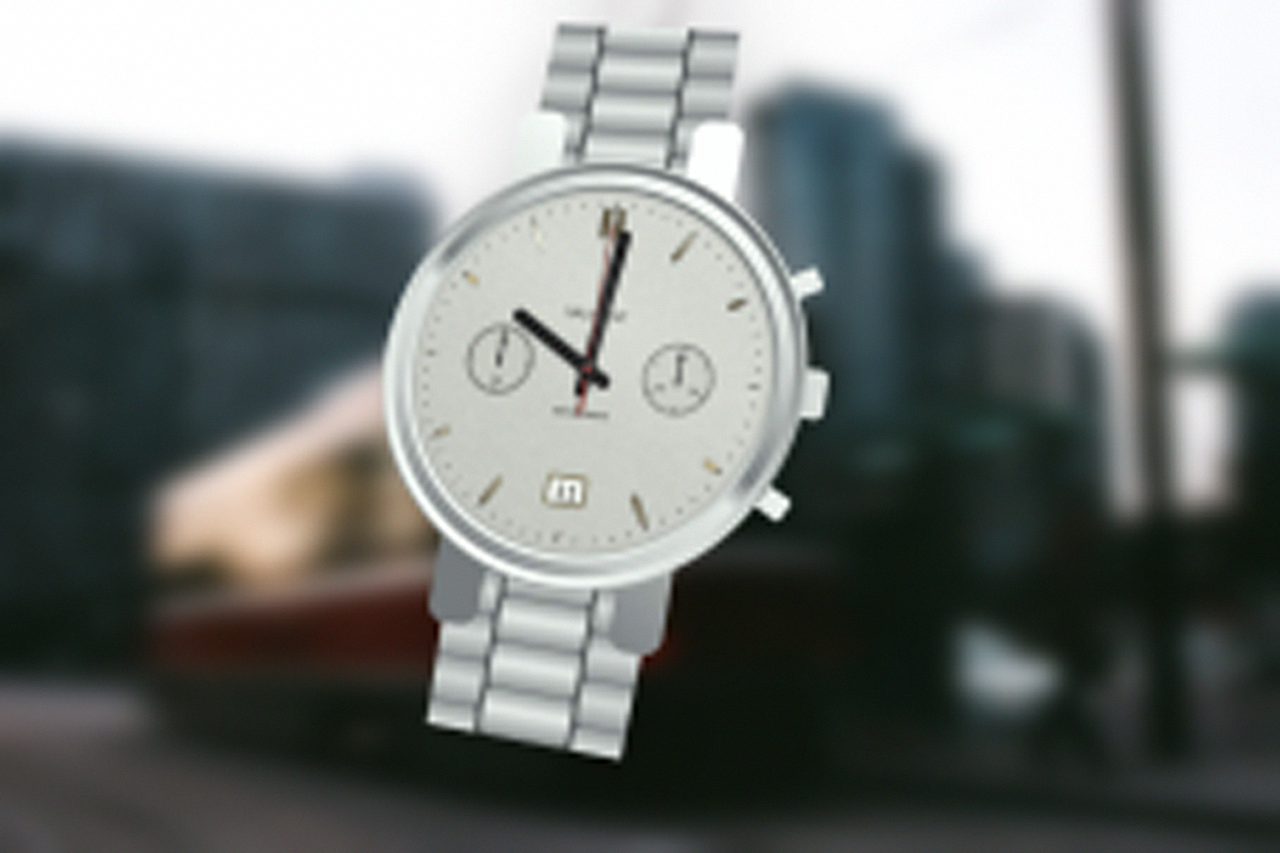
10.01
